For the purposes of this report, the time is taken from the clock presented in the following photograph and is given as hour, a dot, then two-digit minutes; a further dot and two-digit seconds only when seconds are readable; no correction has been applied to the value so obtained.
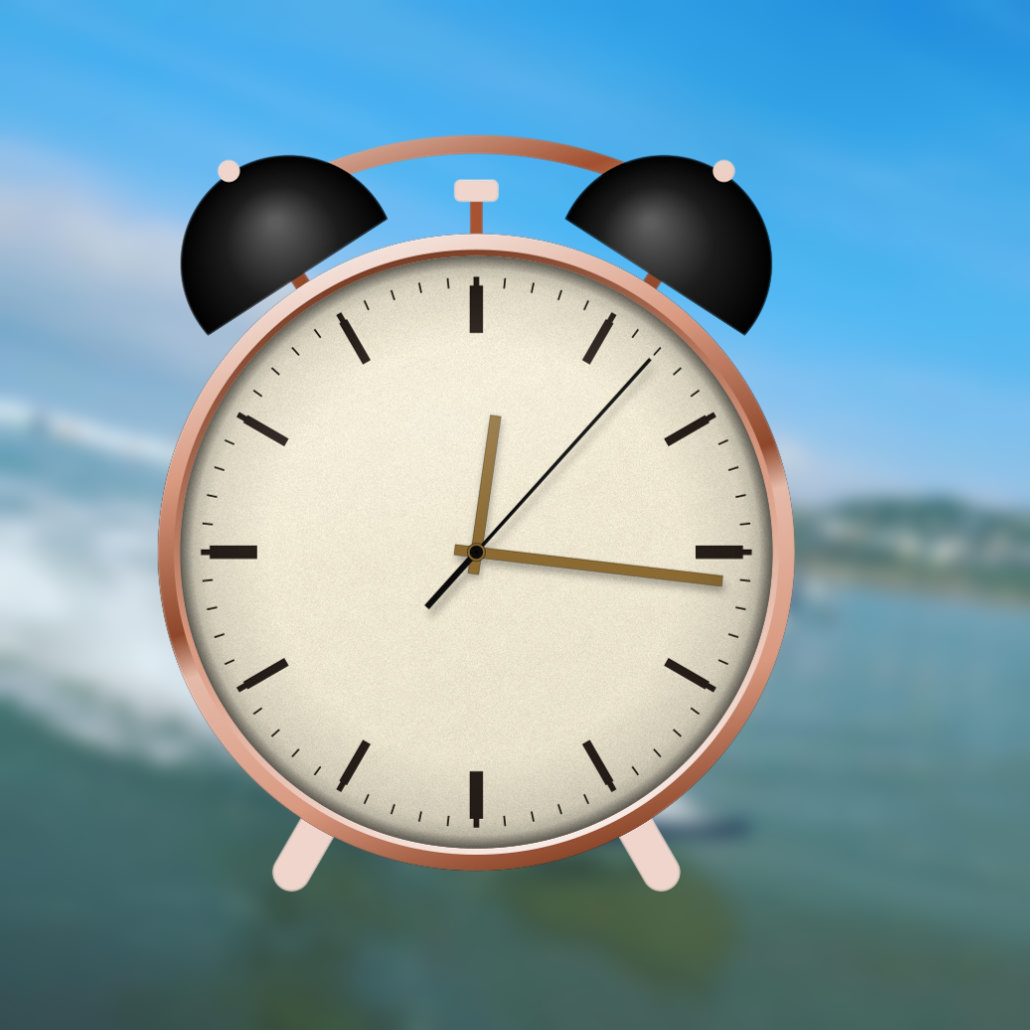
12.16.07
